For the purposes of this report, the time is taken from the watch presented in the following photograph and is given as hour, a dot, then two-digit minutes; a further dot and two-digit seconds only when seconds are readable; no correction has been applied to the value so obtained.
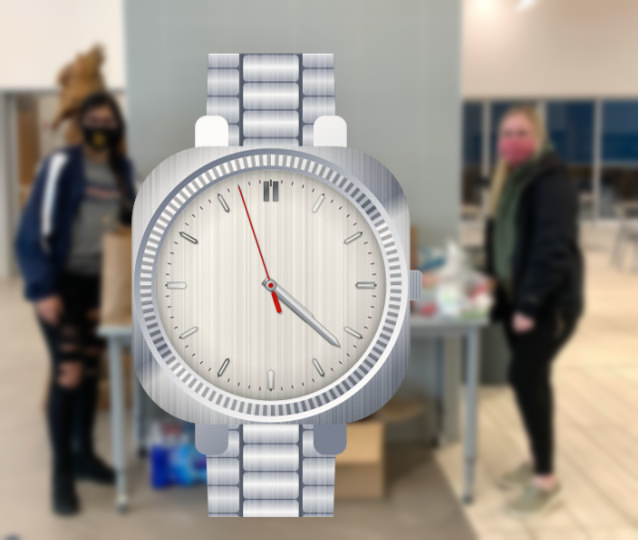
4.21.57
